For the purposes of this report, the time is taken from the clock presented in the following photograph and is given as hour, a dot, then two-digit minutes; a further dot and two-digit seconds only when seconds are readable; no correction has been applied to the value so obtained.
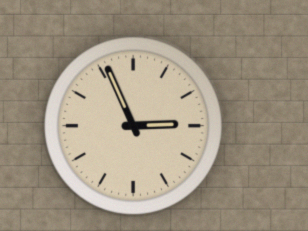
2.56
